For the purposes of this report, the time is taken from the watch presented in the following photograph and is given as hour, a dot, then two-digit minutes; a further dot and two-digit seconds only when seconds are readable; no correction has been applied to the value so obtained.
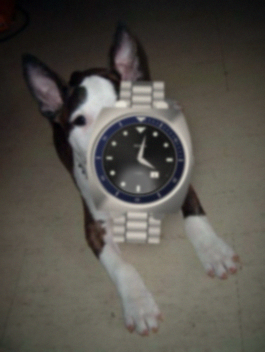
4.02
